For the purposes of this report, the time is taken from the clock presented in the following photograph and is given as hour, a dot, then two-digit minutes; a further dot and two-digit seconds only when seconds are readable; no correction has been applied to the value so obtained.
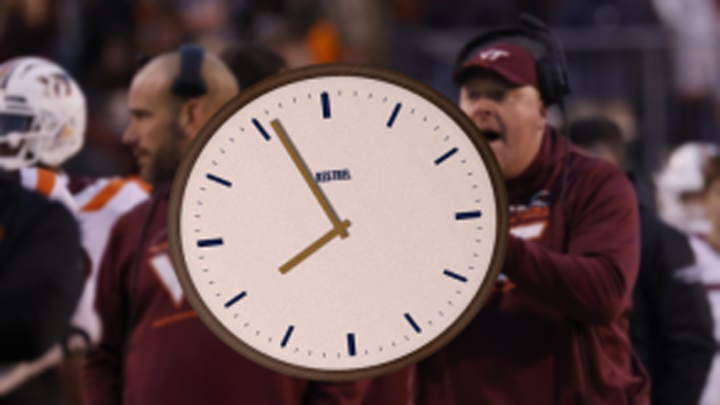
7.56
